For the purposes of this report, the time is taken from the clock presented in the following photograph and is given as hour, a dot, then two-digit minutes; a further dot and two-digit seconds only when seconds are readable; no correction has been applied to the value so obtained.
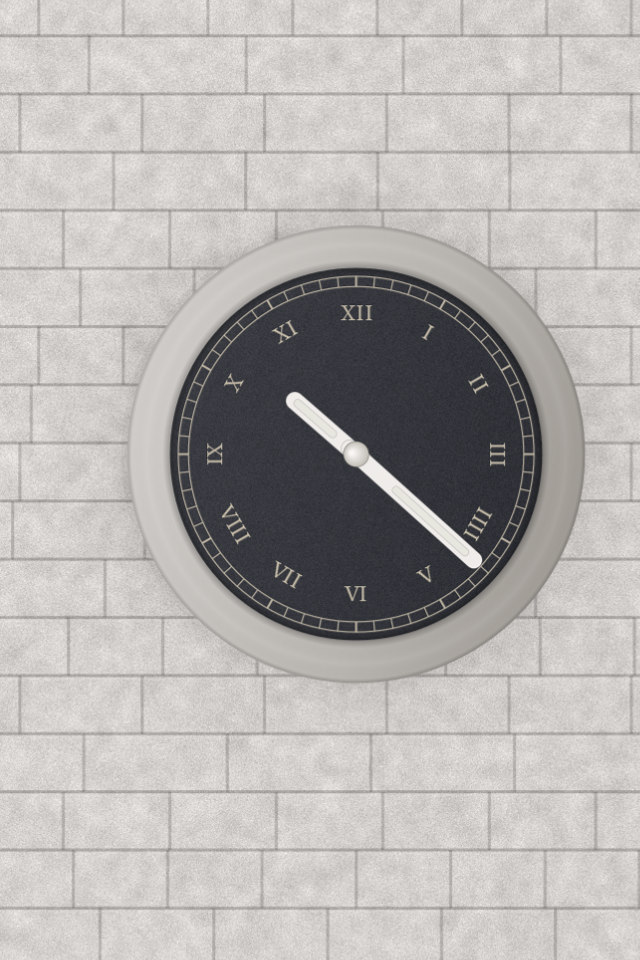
10.22
